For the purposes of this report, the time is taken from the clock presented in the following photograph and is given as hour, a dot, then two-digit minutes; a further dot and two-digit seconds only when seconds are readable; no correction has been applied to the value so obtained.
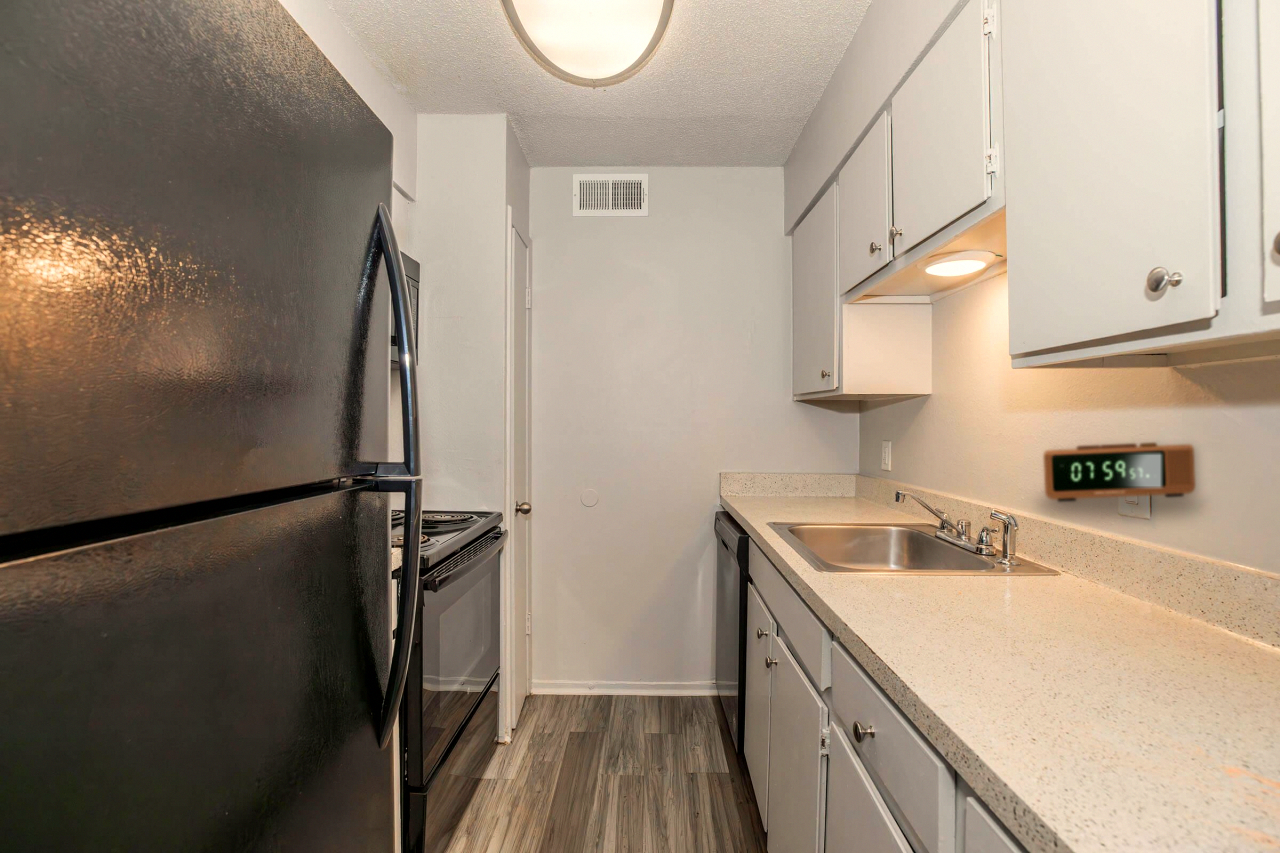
7.59
